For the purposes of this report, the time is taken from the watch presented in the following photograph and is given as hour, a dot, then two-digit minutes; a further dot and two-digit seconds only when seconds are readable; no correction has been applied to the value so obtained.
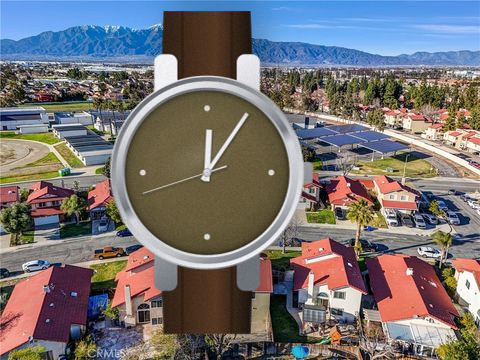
12.05.42
